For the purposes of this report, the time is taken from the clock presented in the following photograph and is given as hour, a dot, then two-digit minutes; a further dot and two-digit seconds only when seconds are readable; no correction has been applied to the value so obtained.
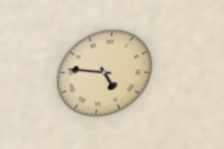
4.46
